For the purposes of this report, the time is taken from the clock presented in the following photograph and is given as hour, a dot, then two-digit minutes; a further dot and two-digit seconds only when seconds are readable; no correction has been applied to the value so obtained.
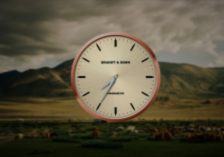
7.35
